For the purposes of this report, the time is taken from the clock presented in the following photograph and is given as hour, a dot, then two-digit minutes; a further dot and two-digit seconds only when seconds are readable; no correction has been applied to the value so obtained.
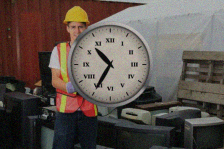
10.35
